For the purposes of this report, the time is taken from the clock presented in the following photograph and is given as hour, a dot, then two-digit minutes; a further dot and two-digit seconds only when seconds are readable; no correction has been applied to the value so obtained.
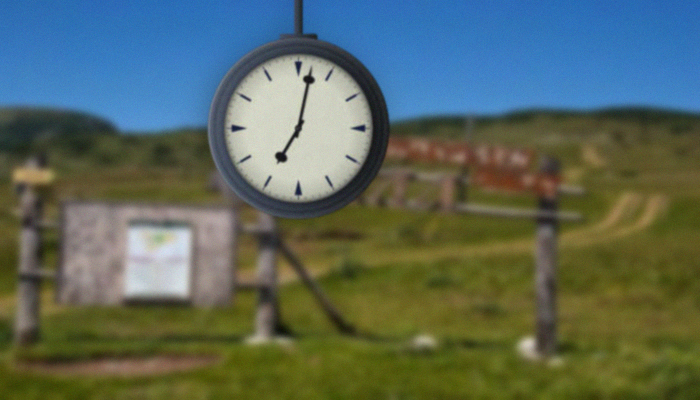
7.02
